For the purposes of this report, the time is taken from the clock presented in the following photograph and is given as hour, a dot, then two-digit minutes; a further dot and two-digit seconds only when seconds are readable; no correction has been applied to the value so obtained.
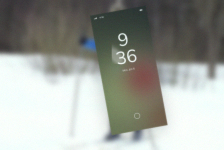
9.36
